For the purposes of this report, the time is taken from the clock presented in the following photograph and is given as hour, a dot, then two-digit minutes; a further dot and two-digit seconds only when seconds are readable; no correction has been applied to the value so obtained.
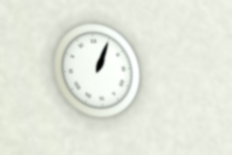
1.05
